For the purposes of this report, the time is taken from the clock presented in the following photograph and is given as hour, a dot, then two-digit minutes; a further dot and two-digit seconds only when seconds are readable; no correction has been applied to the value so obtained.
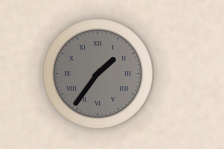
1.36
